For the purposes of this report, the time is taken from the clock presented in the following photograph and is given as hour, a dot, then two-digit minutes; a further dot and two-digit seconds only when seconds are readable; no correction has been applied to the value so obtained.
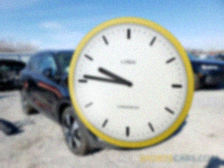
9.46
